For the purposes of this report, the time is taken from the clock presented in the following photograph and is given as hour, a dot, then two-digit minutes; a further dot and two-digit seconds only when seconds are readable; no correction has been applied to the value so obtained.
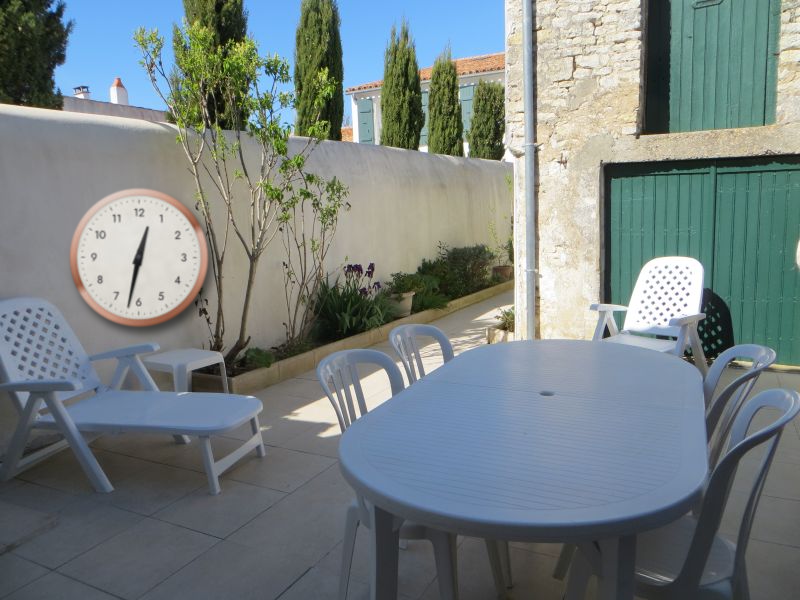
12.32
